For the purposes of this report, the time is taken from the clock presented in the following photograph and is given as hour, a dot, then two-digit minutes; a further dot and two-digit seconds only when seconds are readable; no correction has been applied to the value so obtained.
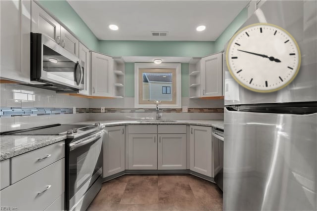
3.48
